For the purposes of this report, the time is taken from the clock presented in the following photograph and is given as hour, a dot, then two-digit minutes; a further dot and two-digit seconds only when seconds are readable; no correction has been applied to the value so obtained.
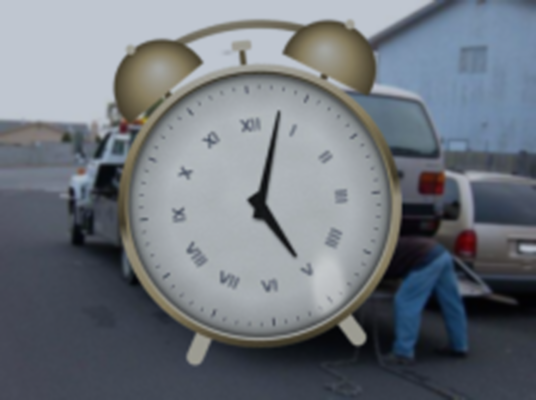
5.03
